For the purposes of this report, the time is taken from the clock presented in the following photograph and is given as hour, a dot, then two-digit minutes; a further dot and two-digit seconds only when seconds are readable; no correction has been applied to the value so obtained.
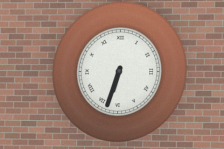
6.33
